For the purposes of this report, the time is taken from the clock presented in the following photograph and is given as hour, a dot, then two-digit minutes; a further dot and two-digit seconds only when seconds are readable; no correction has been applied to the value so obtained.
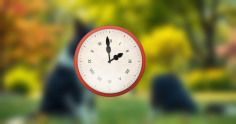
1.59
